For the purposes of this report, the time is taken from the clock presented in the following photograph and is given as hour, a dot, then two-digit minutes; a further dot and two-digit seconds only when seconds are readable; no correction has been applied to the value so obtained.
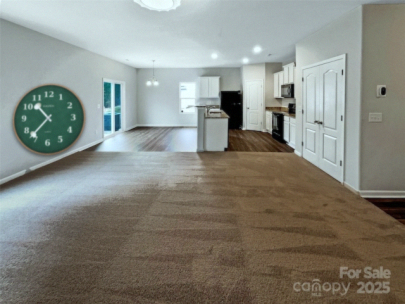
10.37
